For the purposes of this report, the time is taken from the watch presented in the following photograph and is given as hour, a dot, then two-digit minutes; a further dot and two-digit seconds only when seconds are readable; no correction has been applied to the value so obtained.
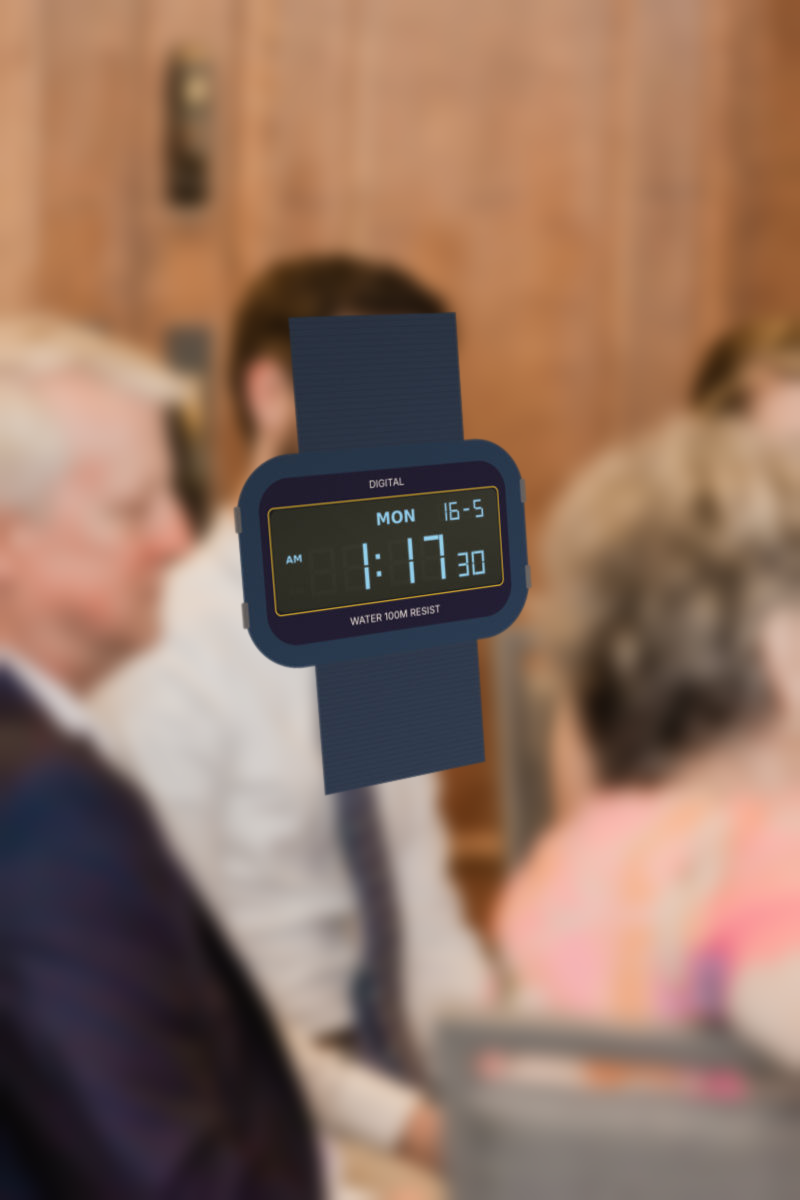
1.17.30
